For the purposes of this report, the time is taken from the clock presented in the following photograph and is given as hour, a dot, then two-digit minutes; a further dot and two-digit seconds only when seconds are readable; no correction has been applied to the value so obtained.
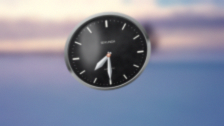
7.30
